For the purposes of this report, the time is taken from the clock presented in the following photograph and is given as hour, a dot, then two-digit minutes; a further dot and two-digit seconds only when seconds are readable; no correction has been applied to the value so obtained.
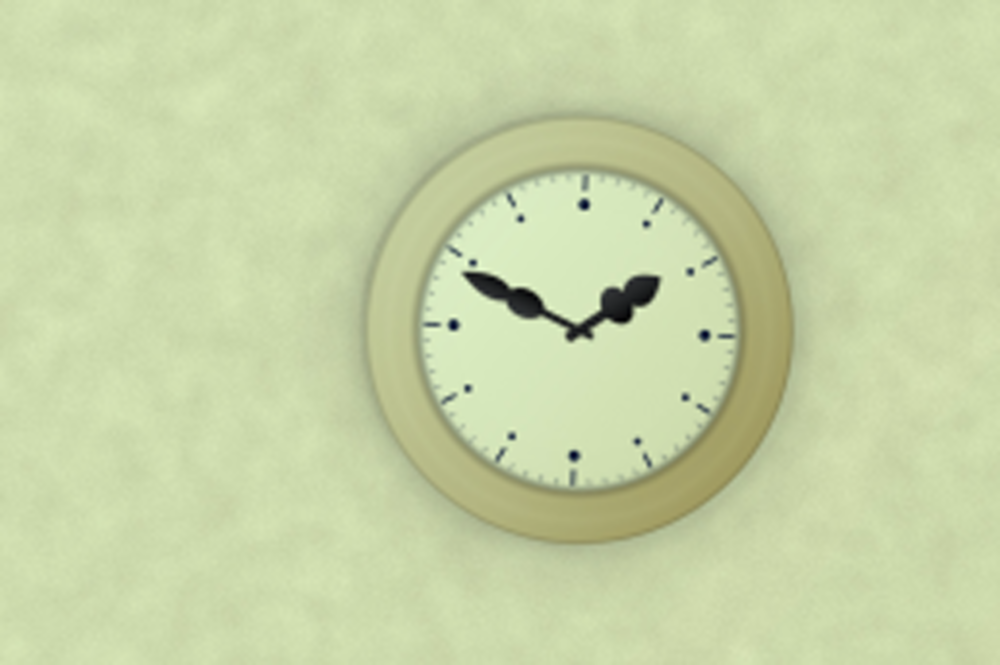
1.49
